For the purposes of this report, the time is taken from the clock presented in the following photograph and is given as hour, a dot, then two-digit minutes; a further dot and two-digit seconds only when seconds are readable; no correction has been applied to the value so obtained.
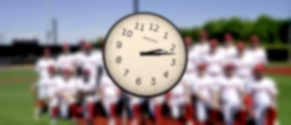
2.12
